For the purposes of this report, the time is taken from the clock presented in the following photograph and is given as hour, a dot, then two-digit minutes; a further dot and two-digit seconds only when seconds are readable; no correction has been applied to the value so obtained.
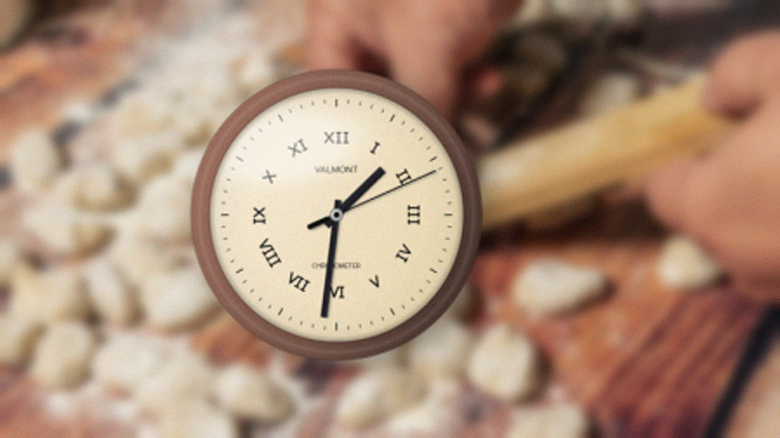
1.31.11
